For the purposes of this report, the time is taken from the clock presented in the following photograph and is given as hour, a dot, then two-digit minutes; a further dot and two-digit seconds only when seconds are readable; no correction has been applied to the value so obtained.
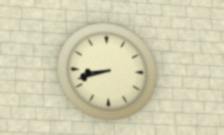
8.42
